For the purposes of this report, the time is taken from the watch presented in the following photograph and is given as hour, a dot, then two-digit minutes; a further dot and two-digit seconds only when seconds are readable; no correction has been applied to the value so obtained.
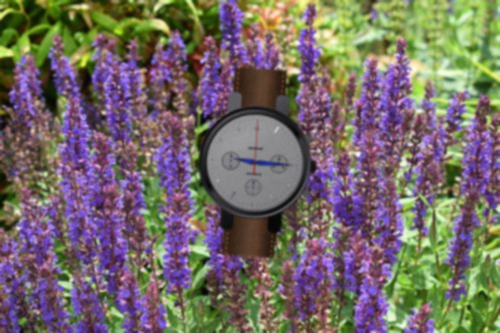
9.15
